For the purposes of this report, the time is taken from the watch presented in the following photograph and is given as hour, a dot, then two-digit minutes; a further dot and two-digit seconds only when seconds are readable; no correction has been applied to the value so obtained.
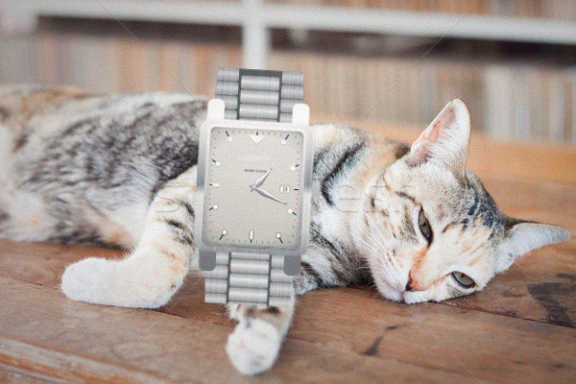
1.19
